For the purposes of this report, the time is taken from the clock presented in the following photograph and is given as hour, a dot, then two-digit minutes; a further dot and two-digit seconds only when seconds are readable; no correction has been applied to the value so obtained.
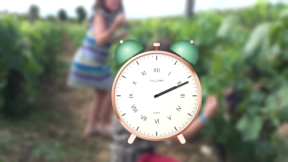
2.11
